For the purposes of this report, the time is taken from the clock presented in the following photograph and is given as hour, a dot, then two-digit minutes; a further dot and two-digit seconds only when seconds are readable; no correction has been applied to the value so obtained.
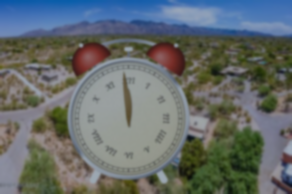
11.59
